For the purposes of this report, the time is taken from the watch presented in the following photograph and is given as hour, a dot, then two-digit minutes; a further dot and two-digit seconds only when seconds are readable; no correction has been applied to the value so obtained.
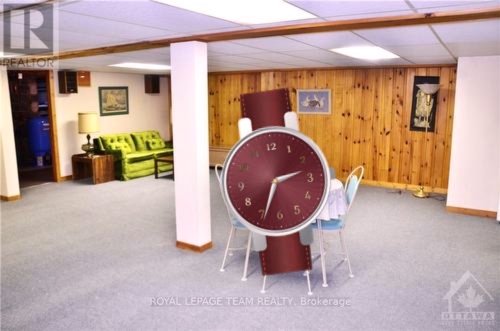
2.34
